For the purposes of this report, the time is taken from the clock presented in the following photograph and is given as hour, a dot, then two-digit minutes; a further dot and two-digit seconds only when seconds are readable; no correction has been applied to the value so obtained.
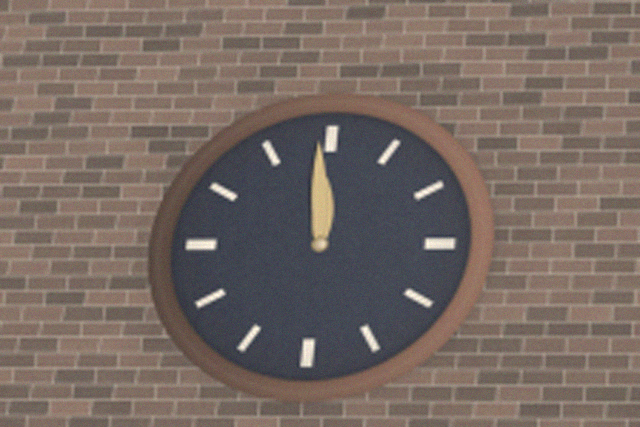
11.59
